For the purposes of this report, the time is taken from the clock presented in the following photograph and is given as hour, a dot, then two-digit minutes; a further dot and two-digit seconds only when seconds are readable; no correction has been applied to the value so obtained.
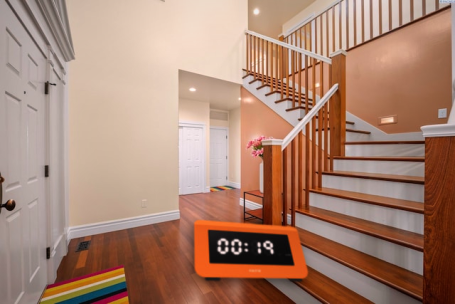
0.19
